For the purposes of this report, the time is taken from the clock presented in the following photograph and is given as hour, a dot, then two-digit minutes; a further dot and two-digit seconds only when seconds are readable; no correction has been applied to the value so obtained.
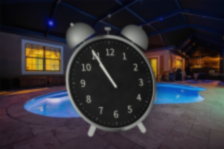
10.55
